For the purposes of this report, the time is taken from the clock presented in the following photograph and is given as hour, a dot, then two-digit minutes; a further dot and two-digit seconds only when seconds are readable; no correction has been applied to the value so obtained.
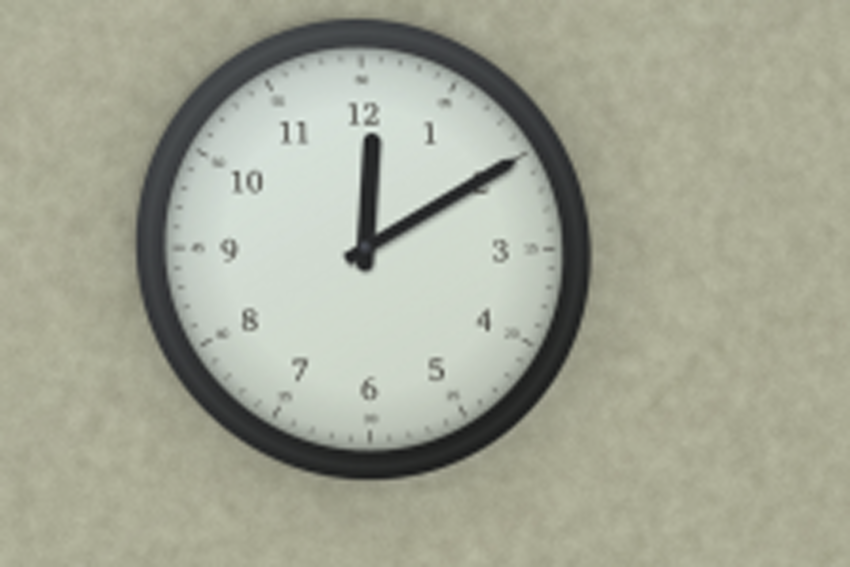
12.10
